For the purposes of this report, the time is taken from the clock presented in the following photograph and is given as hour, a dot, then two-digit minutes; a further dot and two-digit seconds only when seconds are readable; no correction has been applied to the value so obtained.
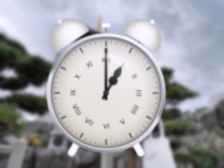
1.00
